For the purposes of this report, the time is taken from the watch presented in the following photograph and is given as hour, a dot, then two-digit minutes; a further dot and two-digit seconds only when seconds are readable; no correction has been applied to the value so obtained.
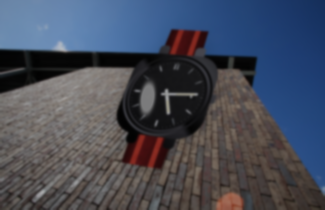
5.14
